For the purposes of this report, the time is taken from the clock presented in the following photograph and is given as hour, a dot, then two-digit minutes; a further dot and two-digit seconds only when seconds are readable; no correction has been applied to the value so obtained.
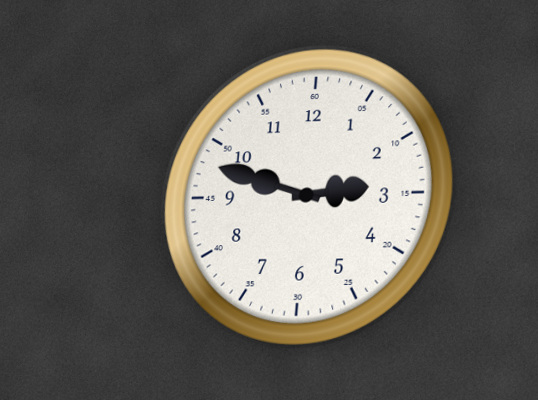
2.48
